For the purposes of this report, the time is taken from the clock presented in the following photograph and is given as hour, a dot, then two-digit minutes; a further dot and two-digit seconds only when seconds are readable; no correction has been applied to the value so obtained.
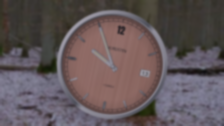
9.55
